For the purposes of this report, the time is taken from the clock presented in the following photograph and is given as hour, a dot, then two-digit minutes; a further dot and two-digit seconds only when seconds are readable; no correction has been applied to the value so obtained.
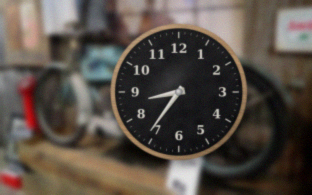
8.36
